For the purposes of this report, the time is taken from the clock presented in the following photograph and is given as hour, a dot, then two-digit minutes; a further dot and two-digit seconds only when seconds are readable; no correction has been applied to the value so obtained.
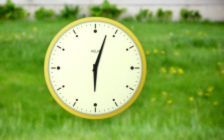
6.03
